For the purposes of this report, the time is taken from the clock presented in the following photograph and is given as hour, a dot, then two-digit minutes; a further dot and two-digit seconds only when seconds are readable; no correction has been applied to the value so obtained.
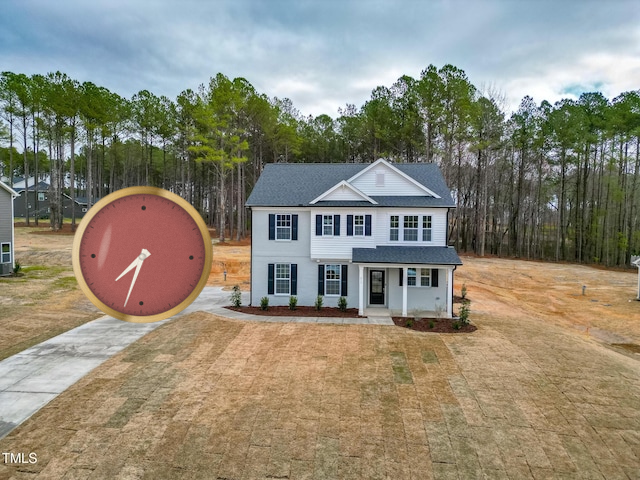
7.33
